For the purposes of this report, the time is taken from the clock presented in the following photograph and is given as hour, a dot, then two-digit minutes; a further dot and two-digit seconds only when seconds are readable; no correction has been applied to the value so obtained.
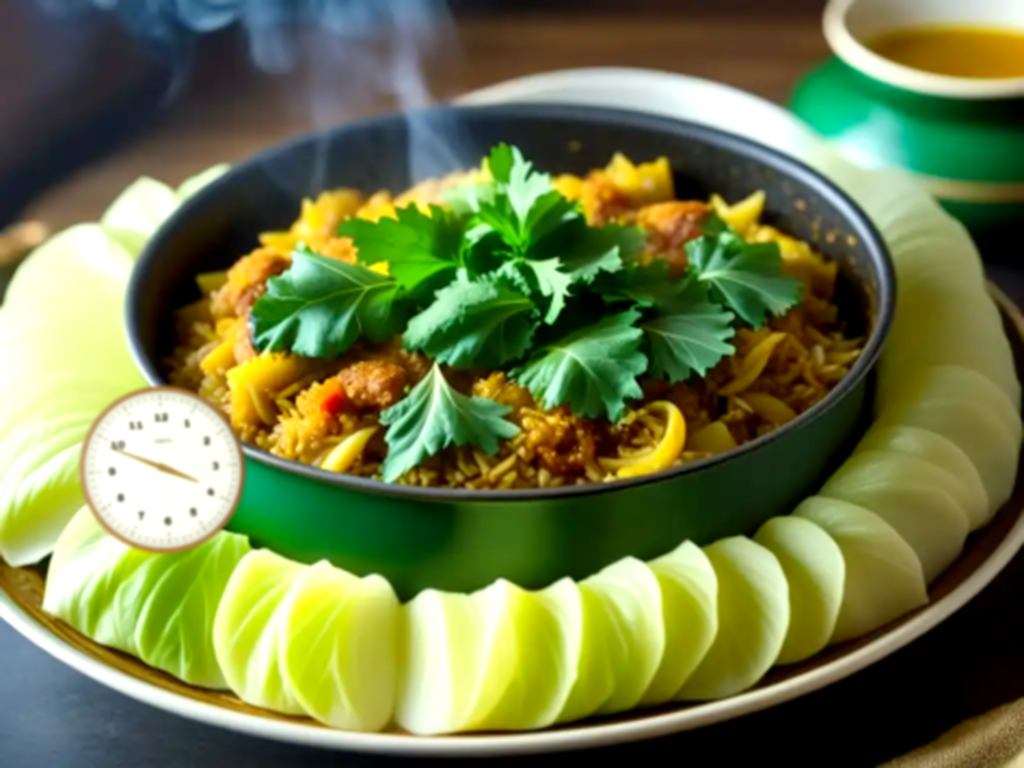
3.49
